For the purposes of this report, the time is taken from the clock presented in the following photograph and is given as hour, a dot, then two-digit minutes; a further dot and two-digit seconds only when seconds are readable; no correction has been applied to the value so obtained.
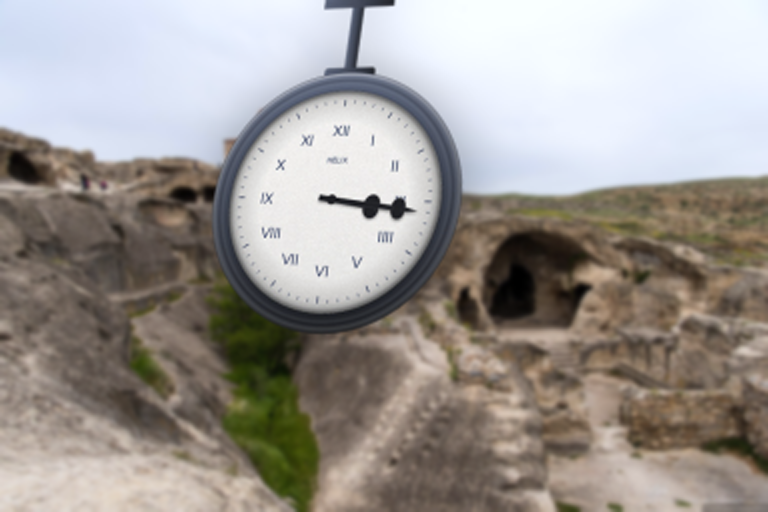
3.16
